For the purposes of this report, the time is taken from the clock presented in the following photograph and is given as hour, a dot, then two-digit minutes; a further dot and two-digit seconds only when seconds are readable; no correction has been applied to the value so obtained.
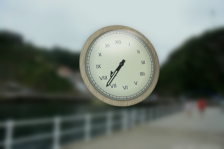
7.37
